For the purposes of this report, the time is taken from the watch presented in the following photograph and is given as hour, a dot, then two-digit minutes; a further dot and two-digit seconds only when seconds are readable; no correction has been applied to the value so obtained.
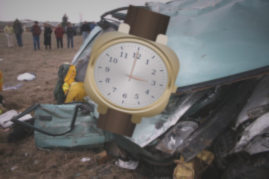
3.00
